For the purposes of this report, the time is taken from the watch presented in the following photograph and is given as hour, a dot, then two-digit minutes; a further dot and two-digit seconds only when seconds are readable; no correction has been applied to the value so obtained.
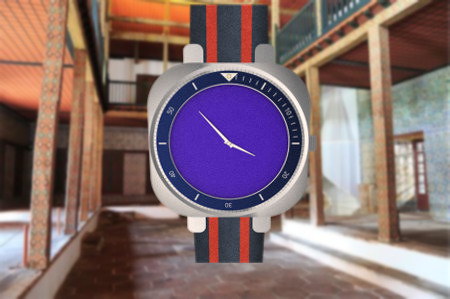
3.53
